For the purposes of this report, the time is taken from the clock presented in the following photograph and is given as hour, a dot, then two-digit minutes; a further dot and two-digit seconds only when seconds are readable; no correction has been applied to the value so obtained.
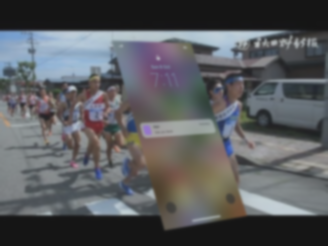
7.11
